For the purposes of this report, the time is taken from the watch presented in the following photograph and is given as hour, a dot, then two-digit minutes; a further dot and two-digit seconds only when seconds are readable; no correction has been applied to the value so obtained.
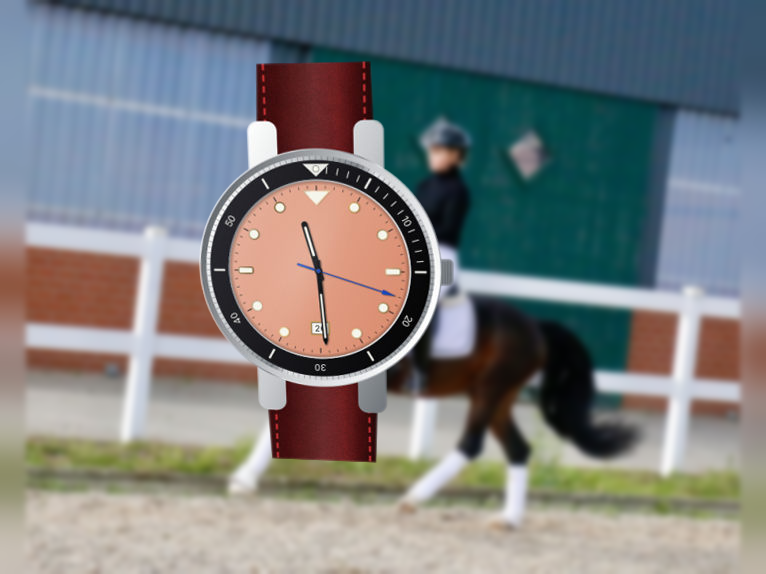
11.29.18
